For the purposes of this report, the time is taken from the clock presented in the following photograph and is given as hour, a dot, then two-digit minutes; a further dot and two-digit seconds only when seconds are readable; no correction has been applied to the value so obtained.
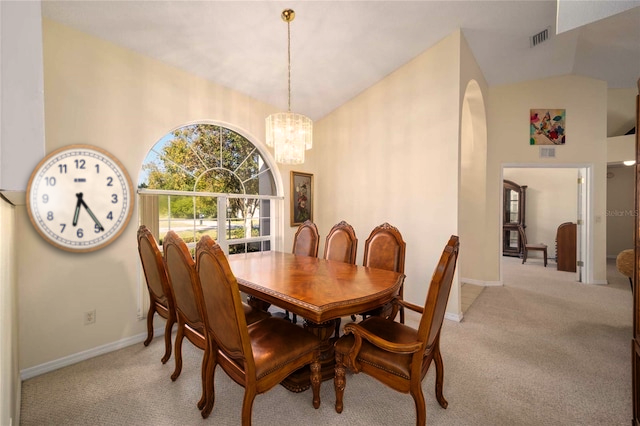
6.24
